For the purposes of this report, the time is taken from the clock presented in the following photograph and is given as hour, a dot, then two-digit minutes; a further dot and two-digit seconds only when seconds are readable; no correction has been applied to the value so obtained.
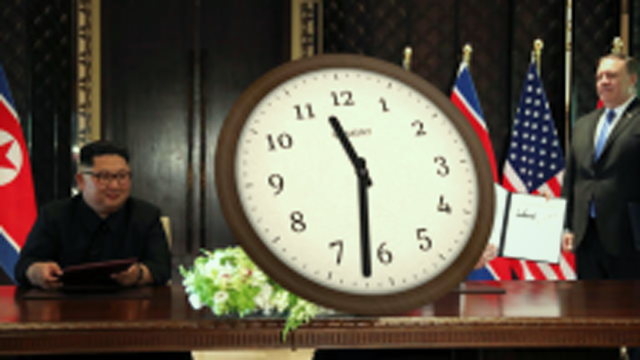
11.32
